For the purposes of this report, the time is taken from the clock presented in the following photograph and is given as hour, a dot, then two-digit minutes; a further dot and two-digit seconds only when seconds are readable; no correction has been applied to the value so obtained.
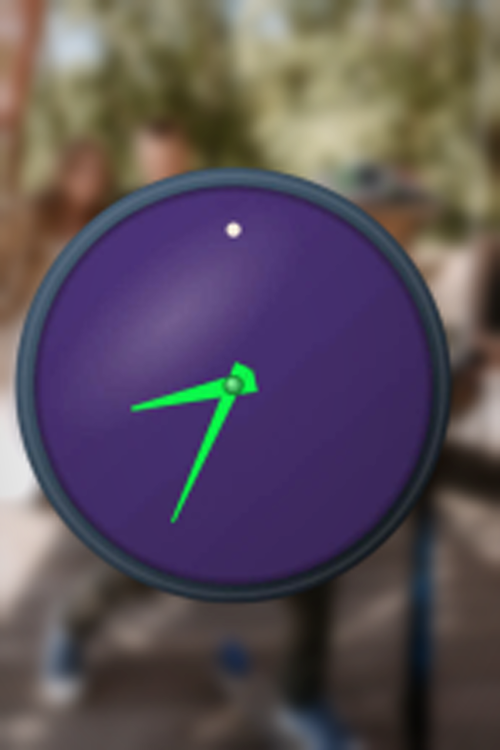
8.34
